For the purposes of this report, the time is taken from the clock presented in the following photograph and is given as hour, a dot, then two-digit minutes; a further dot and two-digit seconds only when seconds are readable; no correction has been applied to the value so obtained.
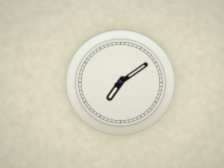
7.09
